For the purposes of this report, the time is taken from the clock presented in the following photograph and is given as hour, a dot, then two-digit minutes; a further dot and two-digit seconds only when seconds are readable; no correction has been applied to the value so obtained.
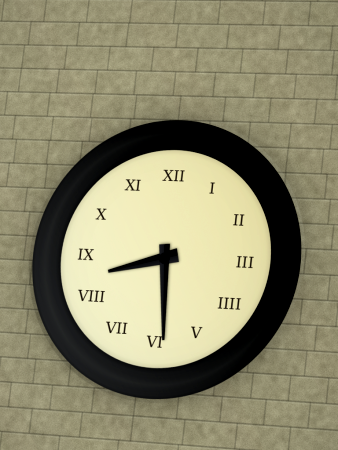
8.29
